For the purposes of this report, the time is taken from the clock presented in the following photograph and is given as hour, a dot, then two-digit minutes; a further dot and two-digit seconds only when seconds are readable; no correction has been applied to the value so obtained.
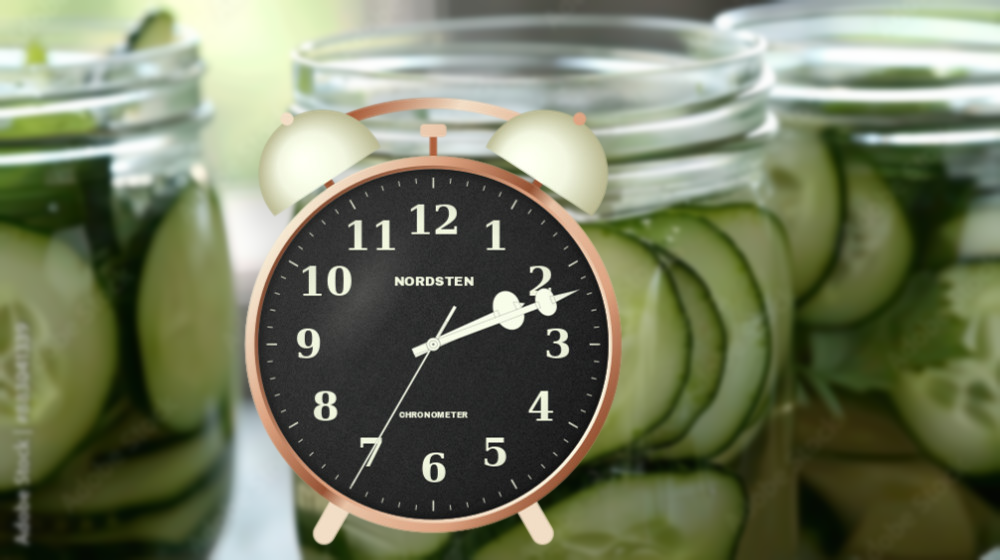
2.11.35
